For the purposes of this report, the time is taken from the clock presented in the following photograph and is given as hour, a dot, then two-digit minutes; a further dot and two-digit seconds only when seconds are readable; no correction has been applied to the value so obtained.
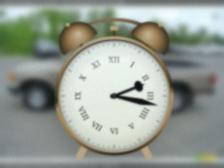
2.17
